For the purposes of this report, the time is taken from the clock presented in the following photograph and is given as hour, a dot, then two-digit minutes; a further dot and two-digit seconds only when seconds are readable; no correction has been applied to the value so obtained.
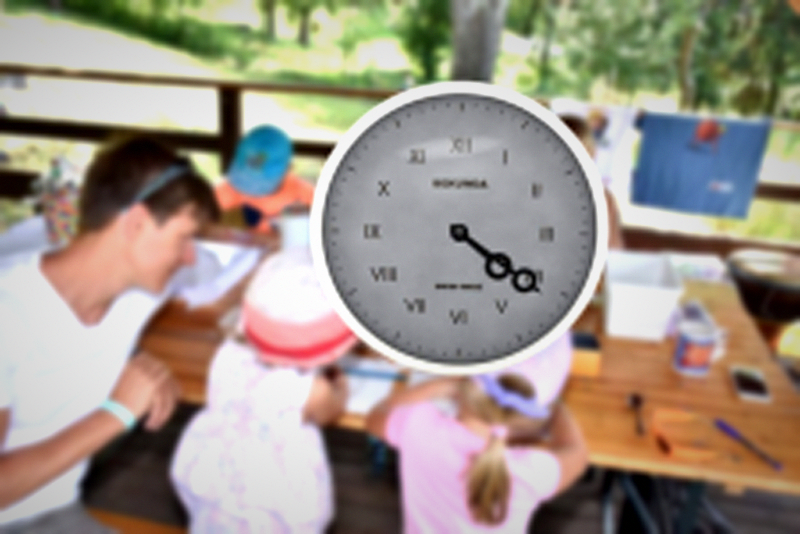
4.21
